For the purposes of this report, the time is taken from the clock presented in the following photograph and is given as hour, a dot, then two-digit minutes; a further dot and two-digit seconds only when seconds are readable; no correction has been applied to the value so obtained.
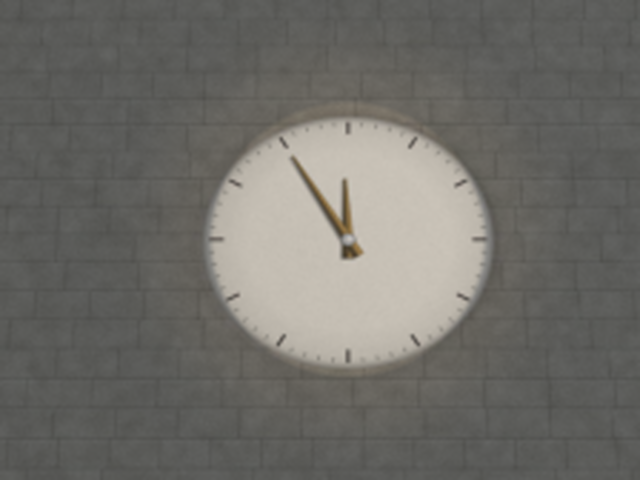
11.55
